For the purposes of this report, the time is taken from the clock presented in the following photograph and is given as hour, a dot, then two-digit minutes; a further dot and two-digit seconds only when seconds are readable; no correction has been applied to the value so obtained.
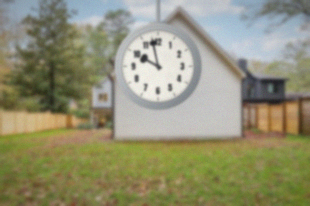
9.58
